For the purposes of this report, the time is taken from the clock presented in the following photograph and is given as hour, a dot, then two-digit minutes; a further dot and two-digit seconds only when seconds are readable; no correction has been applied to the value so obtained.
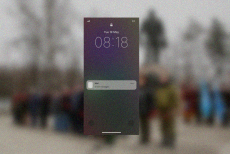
8.18
